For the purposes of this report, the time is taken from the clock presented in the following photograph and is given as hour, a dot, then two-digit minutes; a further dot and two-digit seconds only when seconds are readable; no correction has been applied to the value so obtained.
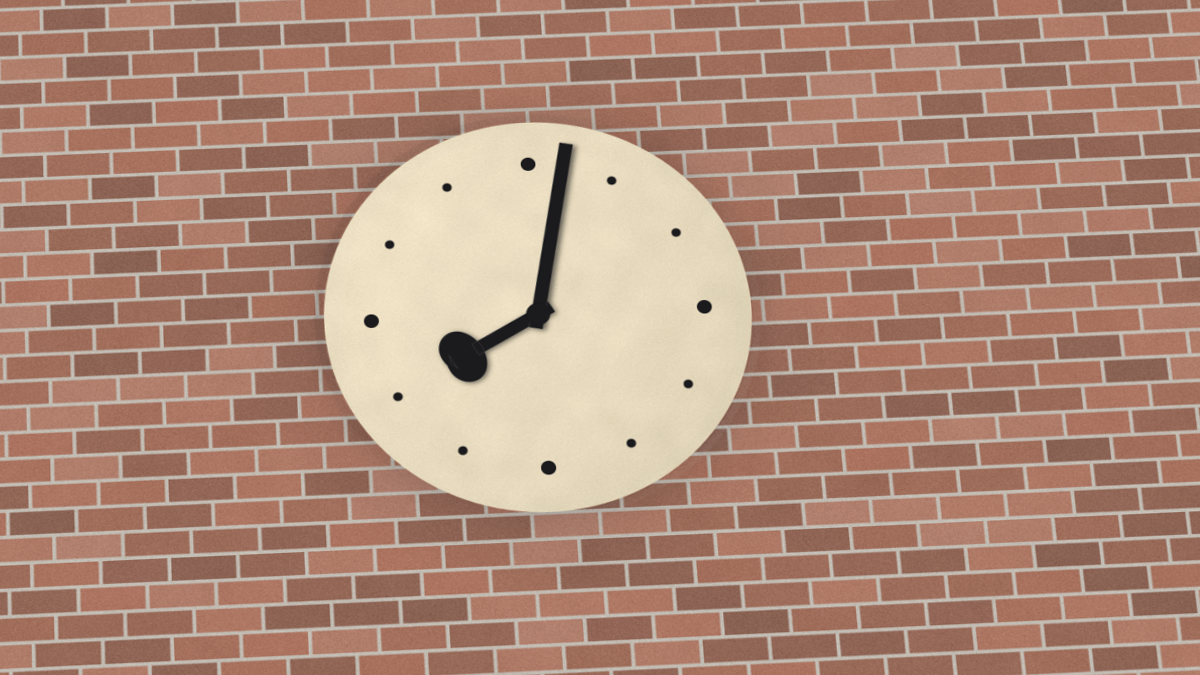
8.02
